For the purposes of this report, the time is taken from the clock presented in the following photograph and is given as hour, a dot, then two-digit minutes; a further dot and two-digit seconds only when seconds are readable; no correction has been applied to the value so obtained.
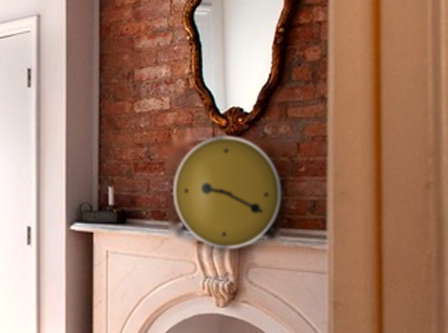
9.19
